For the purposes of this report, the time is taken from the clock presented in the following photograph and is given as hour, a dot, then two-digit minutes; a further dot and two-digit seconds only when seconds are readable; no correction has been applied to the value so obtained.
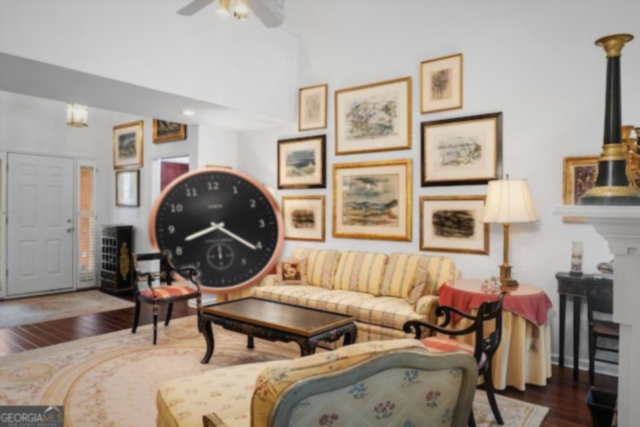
8.21
